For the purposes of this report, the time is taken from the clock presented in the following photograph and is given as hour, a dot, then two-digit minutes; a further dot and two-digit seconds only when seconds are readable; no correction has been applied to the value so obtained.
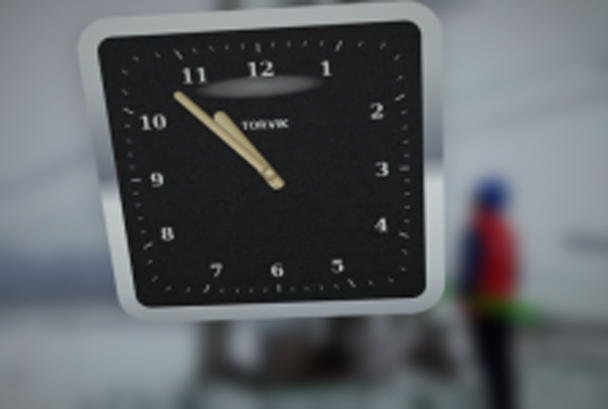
10.53
